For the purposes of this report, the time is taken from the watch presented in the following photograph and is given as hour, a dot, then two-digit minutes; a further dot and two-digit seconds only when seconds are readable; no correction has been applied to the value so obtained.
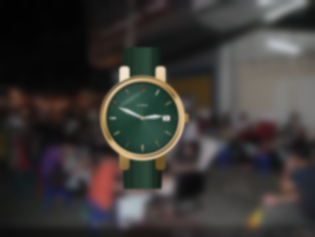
2.49
